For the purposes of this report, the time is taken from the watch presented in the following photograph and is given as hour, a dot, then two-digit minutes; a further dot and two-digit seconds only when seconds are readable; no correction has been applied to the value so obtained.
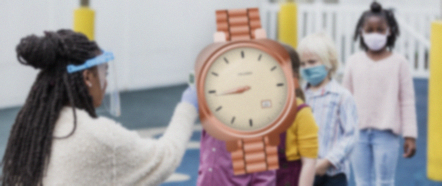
8.44
